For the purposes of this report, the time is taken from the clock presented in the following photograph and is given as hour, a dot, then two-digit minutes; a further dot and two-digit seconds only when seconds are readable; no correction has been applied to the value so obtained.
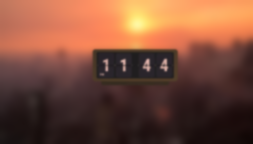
11.44
